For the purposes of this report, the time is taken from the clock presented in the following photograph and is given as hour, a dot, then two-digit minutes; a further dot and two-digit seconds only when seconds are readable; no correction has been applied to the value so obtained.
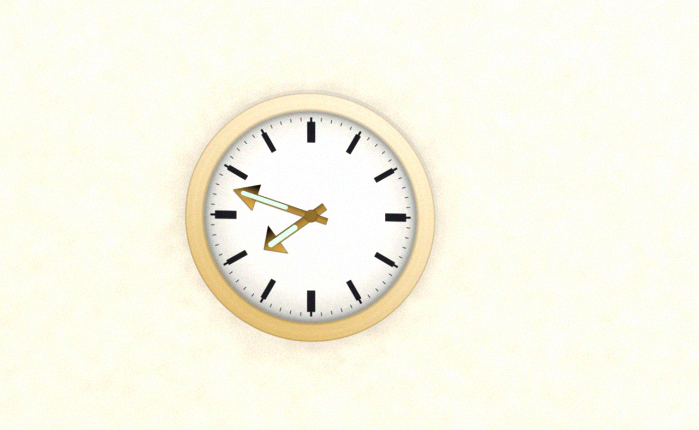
7.48
